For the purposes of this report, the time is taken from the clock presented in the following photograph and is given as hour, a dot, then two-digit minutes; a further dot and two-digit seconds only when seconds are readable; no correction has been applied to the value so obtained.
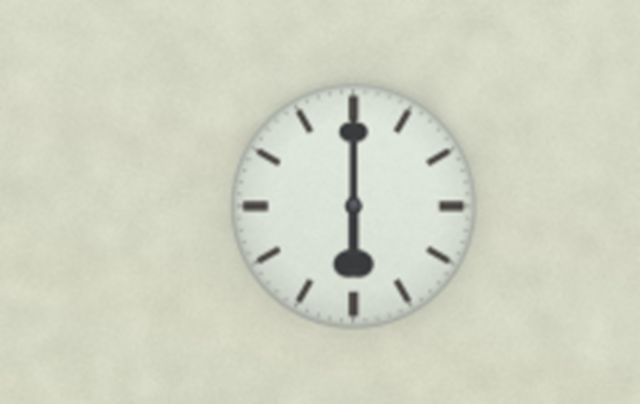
6.00
